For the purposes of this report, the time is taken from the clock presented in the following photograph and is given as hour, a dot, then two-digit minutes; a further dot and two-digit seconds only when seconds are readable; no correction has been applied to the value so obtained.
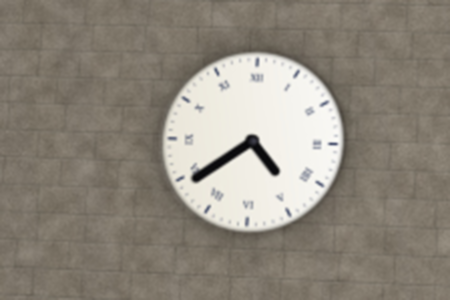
4.39
